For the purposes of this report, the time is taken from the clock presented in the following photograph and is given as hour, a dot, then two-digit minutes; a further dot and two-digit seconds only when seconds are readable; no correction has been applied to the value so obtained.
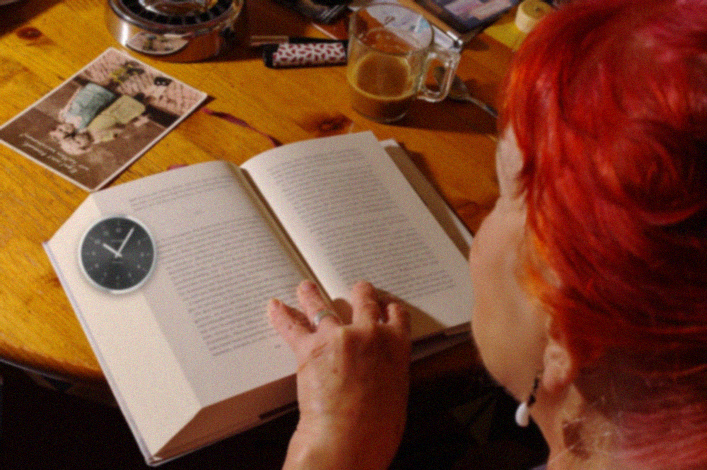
10.05
